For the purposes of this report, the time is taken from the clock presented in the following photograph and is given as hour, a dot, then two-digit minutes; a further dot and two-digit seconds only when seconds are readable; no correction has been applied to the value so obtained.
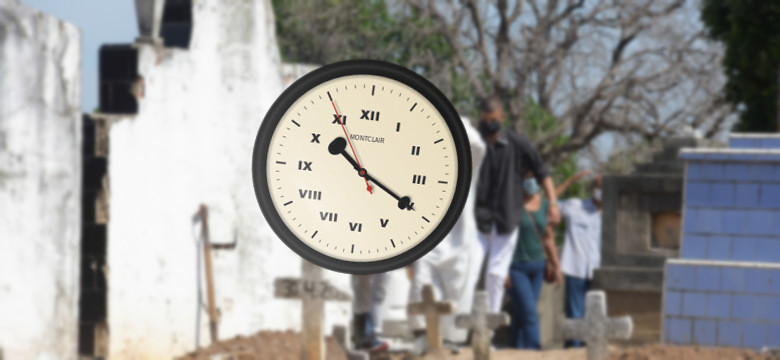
10.19.55
